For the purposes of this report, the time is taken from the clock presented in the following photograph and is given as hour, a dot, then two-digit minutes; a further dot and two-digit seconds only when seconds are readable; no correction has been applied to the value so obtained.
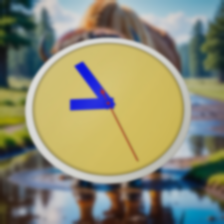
8.54.26
